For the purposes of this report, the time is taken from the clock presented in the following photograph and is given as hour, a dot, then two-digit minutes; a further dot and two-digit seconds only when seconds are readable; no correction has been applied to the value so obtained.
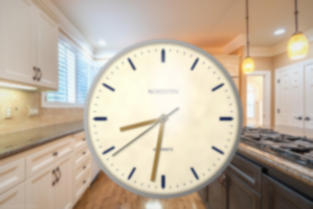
8.31.39
